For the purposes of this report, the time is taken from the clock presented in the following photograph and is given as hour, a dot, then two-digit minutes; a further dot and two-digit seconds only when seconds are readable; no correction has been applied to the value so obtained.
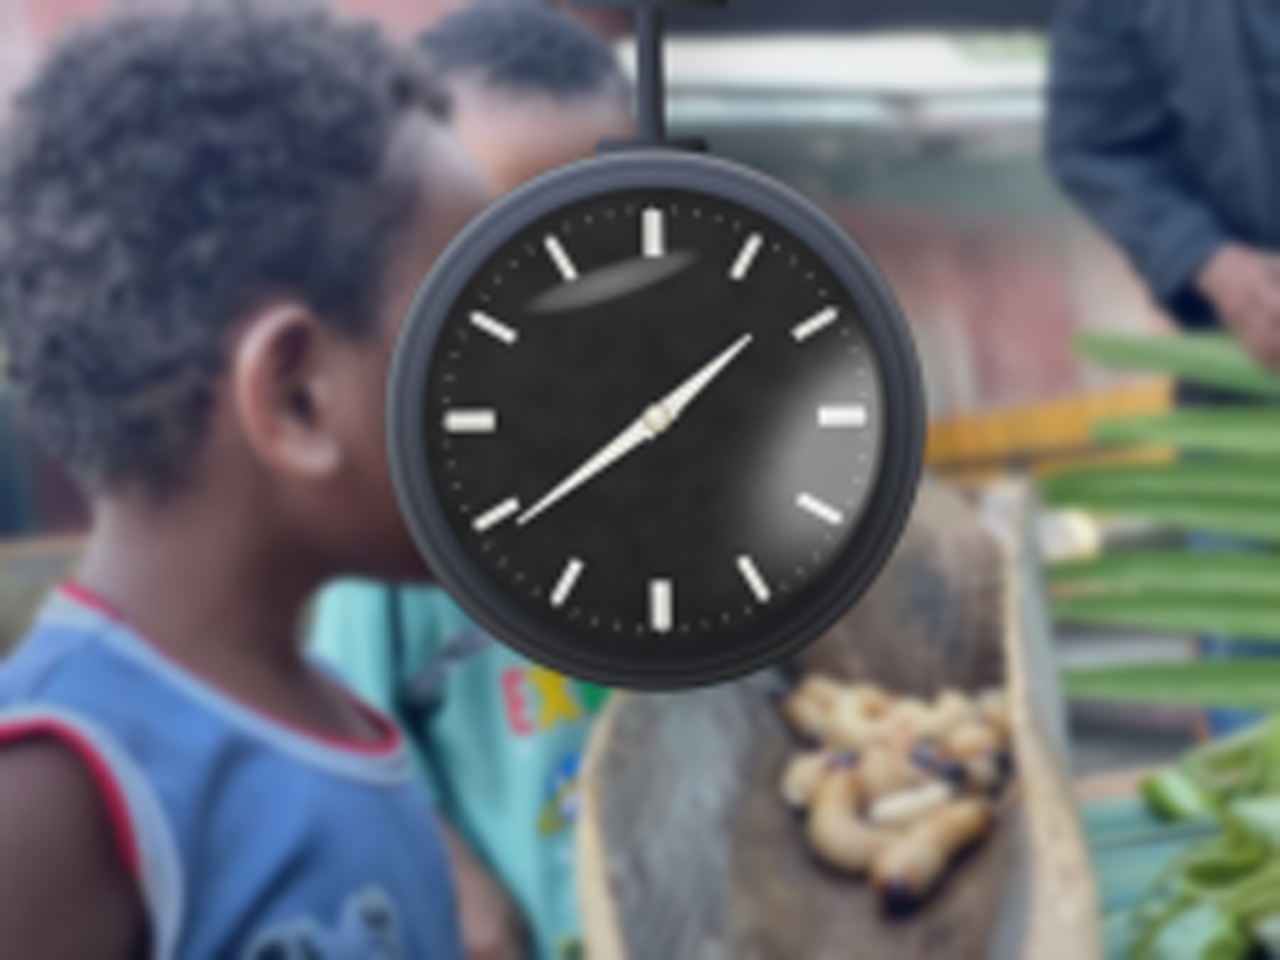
1.39
